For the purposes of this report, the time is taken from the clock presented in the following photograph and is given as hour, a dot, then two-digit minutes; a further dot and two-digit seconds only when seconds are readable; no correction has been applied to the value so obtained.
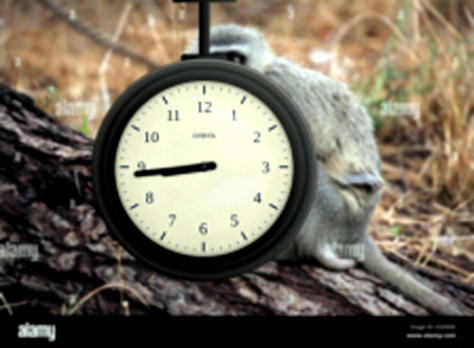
8.44
